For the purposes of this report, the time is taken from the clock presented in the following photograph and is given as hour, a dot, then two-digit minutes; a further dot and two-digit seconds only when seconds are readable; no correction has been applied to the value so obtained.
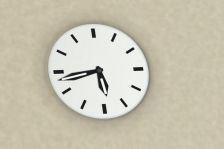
5.43
